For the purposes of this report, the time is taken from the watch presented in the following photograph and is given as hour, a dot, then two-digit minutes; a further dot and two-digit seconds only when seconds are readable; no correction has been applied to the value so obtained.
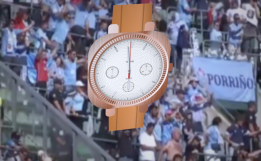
5.59
